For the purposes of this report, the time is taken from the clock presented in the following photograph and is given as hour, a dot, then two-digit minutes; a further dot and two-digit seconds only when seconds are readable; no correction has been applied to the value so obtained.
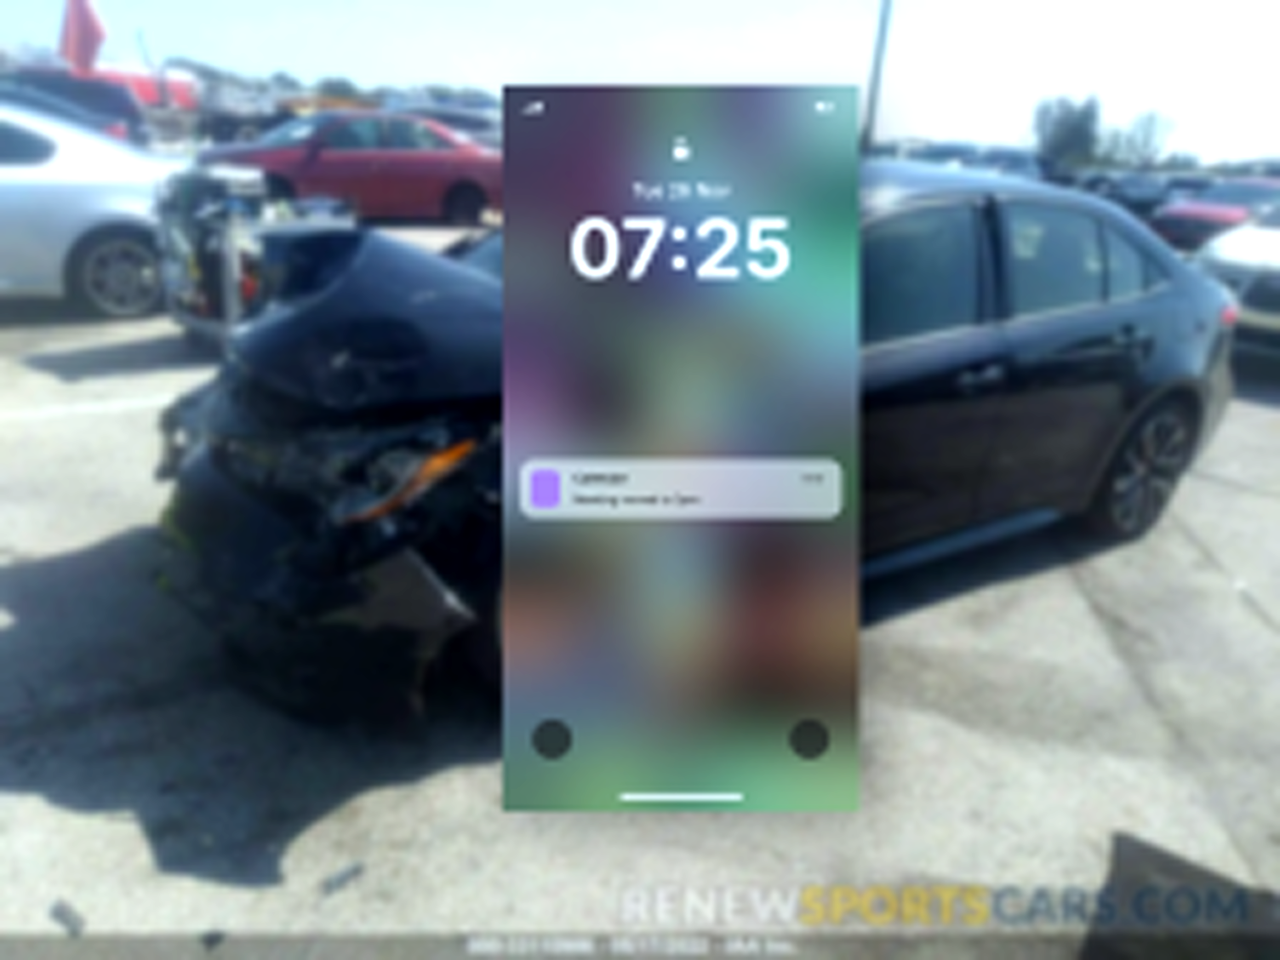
7.25
